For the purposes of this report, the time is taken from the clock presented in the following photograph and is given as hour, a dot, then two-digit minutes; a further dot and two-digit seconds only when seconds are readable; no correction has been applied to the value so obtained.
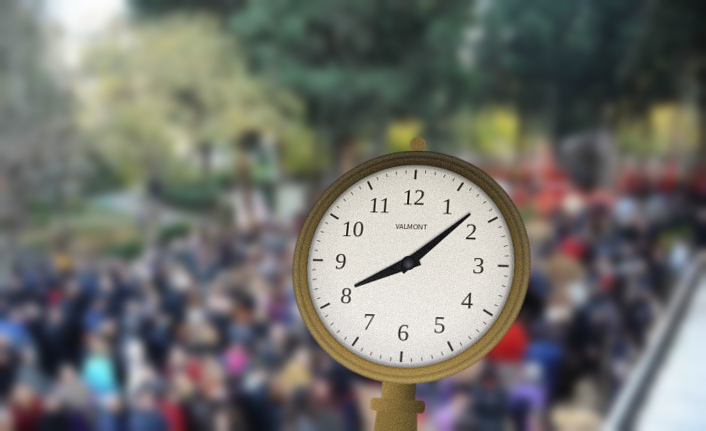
8.08
